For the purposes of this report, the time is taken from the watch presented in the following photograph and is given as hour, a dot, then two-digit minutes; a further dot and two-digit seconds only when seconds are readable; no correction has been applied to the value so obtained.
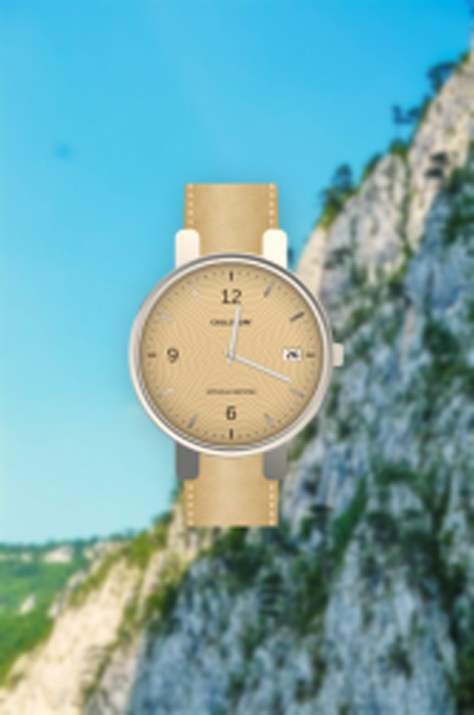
12.19
